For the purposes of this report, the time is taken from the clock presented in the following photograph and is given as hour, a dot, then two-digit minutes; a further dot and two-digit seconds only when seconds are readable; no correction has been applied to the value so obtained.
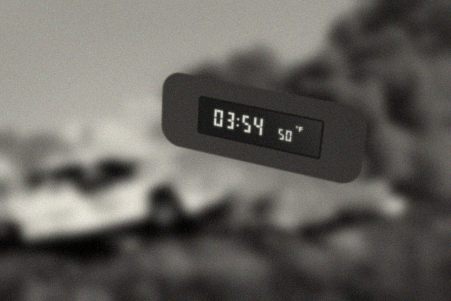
3.54
